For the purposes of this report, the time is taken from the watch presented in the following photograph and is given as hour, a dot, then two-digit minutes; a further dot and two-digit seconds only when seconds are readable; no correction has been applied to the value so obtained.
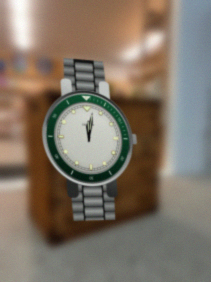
12.02
